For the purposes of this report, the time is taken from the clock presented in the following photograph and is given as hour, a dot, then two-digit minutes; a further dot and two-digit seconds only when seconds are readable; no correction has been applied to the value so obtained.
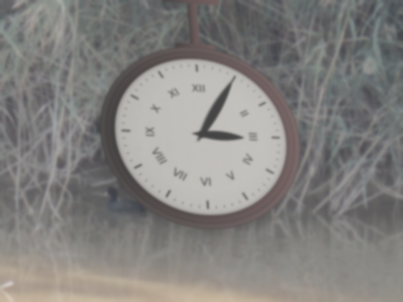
3.05
